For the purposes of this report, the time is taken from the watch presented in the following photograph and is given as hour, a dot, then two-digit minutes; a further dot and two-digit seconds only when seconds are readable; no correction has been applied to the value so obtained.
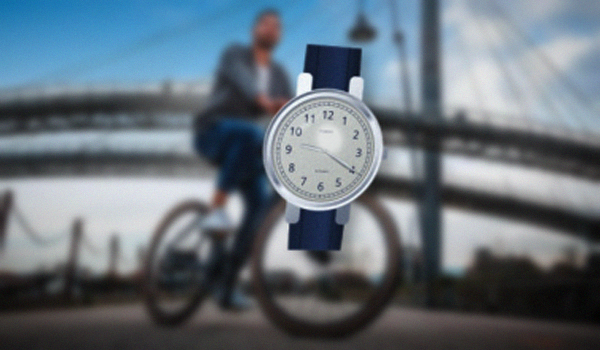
9.20
